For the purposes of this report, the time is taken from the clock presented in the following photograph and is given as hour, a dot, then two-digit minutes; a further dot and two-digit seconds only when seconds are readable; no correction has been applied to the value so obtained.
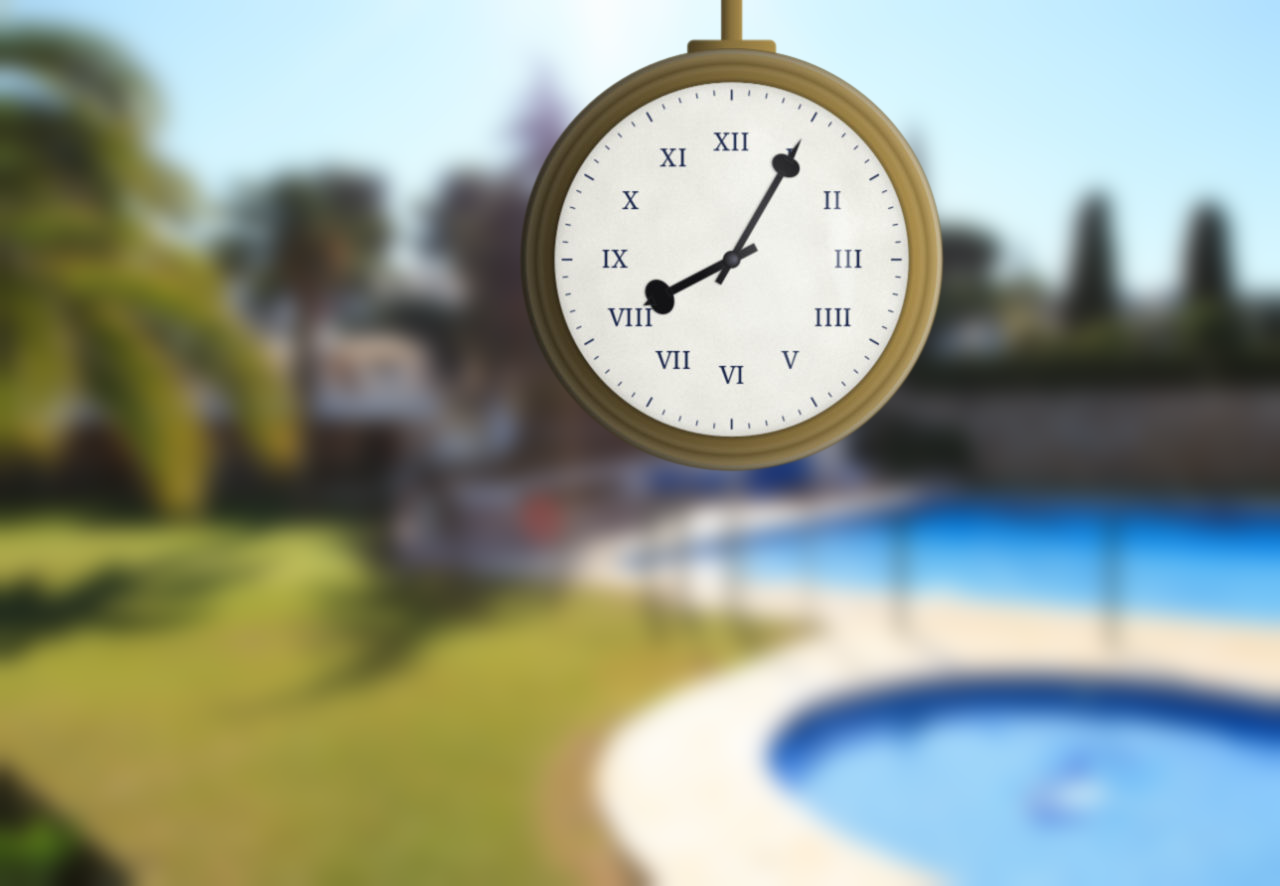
8.05
